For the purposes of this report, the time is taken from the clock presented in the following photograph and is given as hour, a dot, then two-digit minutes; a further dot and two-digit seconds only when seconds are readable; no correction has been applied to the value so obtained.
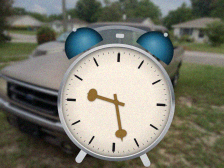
9.28
